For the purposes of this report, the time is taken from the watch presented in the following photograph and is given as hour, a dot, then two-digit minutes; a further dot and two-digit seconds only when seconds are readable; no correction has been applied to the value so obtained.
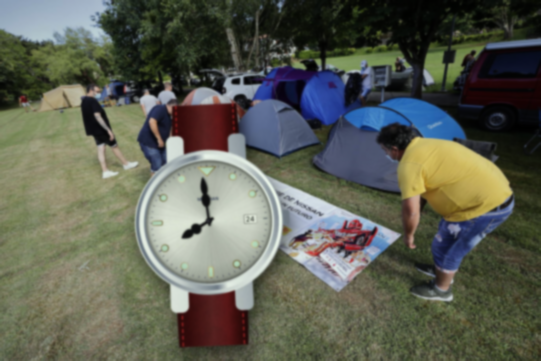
7.59
